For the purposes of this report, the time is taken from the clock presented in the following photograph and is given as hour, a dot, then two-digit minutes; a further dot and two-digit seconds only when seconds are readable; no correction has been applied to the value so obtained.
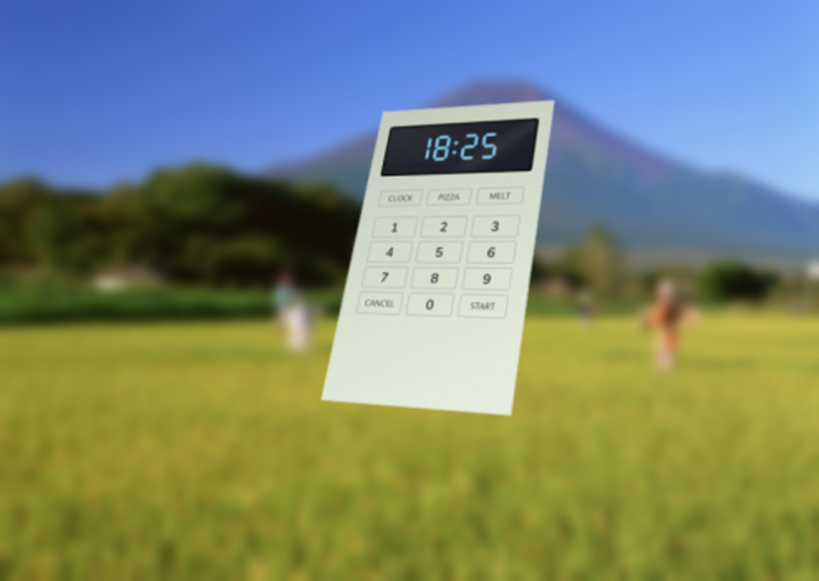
18.25
